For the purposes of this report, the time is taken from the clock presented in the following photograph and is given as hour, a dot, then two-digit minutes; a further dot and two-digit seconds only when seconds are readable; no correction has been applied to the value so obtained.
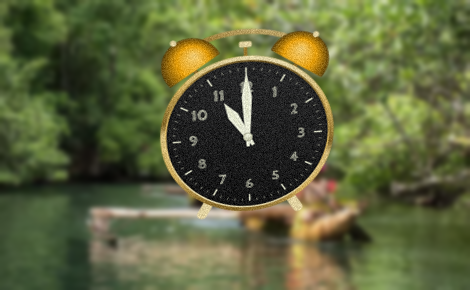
11.00
